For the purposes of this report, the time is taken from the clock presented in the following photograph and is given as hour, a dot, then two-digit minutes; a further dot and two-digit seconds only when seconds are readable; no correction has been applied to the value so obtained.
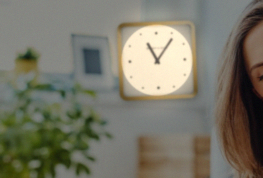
11.06
